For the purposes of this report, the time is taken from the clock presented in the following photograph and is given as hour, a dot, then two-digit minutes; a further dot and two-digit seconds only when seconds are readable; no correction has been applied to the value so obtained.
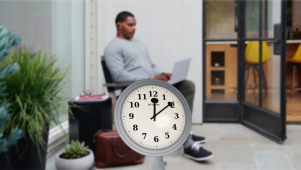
12.09
